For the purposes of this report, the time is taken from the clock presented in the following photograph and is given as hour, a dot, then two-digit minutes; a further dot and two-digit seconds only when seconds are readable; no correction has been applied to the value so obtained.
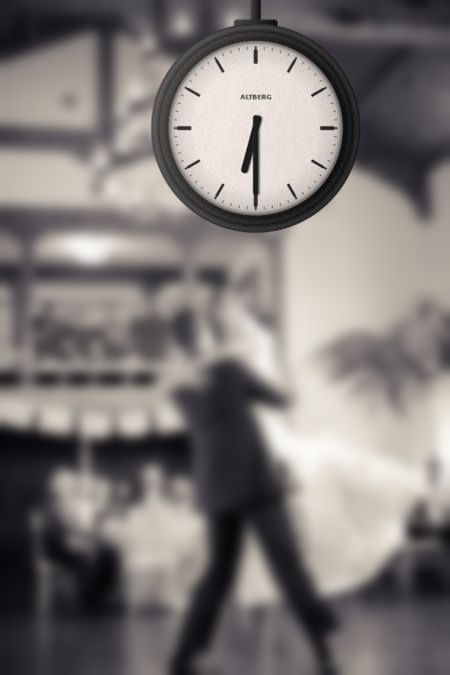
6.30
